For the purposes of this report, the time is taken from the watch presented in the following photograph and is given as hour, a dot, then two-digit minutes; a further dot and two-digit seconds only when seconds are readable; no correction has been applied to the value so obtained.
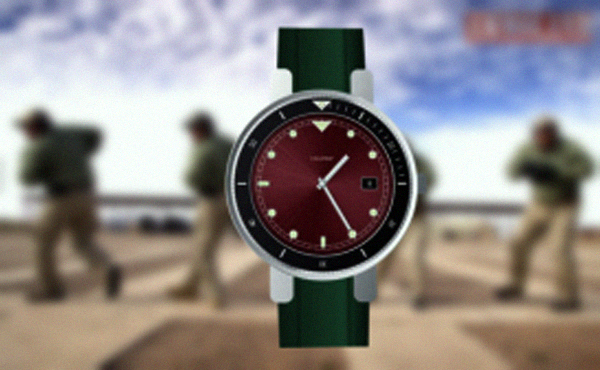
1.25
